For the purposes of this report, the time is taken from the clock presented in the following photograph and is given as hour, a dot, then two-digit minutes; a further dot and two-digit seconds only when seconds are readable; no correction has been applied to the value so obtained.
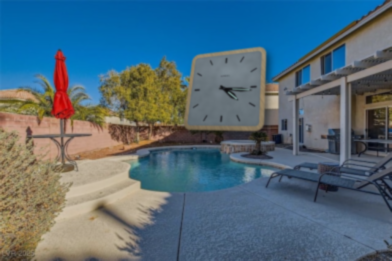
4.16
